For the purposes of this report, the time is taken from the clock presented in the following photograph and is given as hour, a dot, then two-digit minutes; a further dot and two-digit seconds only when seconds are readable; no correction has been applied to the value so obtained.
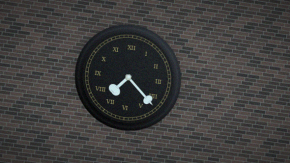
7.22
